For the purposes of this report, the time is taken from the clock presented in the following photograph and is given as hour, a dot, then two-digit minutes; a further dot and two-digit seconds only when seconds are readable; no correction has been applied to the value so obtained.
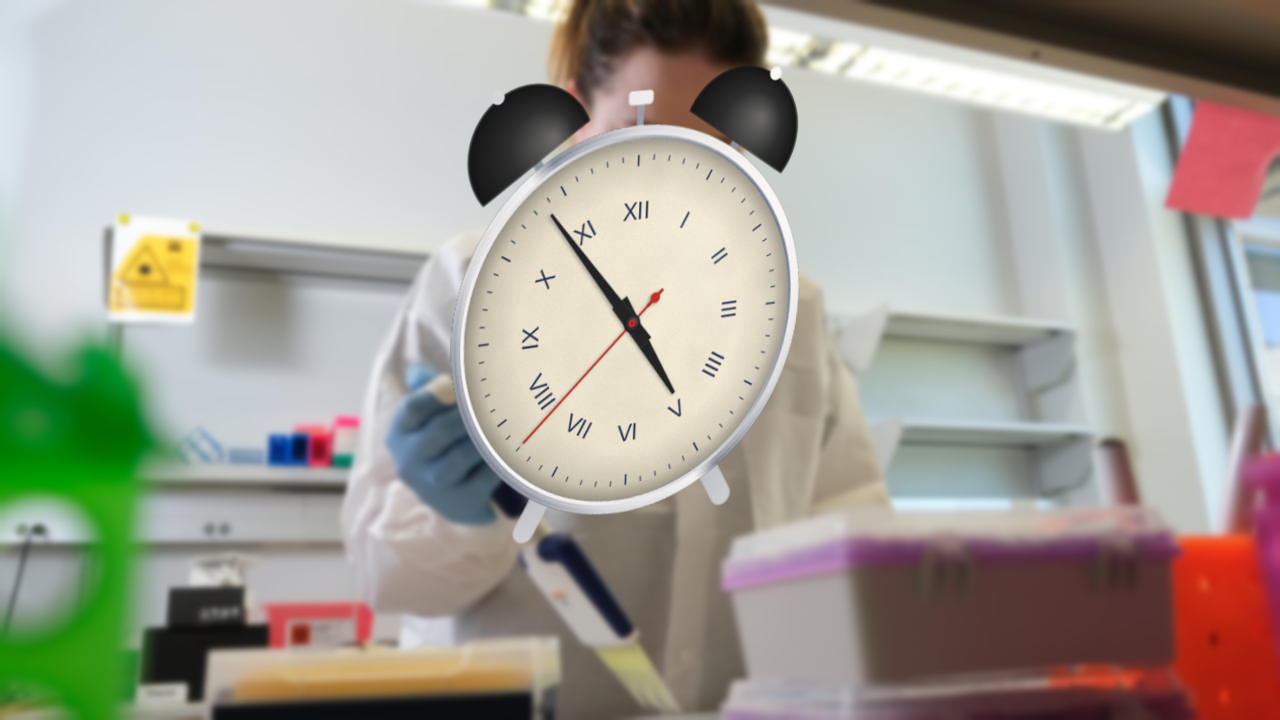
4.53.38
